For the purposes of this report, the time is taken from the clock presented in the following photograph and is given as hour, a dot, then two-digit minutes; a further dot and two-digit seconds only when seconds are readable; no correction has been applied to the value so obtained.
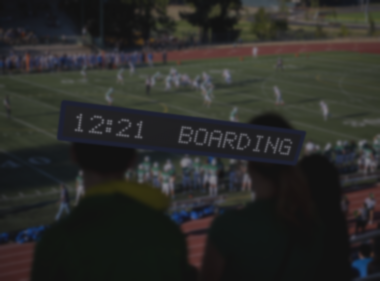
12.21
